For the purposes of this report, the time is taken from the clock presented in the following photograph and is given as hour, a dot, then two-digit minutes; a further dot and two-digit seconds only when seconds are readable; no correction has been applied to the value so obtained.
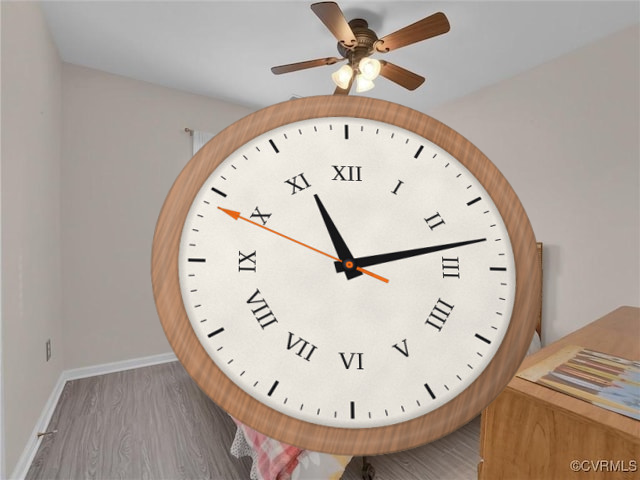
11.12.49
